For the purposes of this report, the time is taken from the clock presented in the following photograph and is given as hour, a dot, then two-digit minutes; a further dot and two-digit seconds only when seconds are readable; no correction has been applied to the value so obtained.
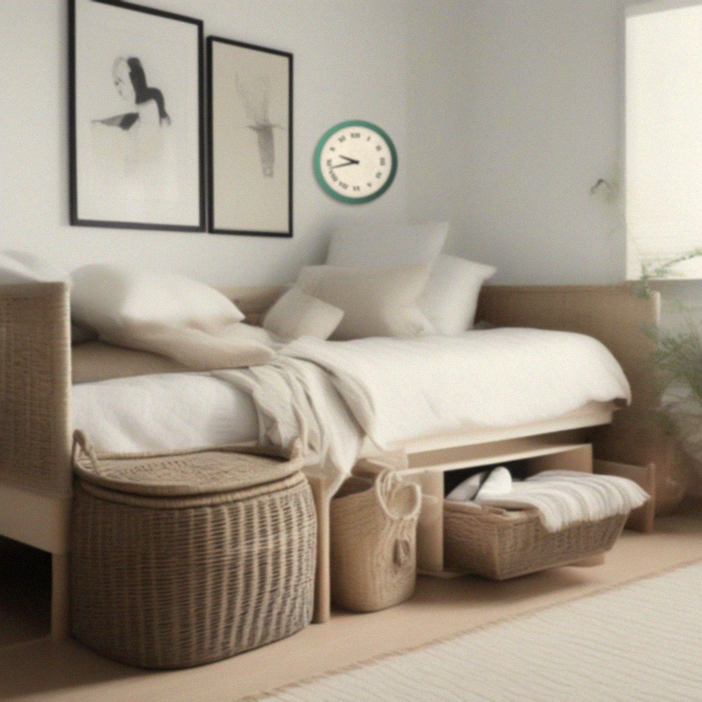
9.43
